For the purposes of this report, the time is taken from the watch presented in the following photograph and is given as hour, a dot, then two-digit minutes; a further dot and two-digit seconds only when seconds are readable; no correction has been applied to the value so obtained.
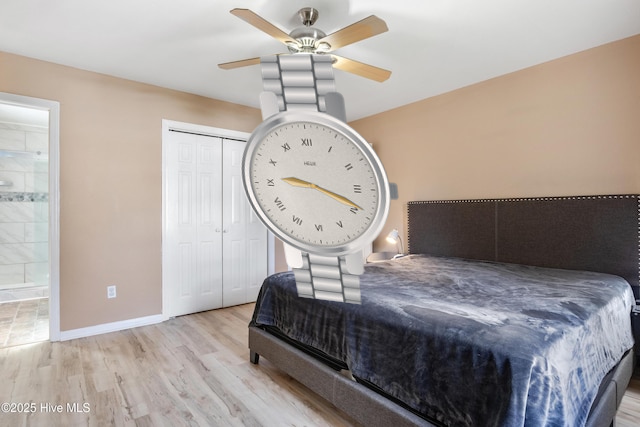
9.19
